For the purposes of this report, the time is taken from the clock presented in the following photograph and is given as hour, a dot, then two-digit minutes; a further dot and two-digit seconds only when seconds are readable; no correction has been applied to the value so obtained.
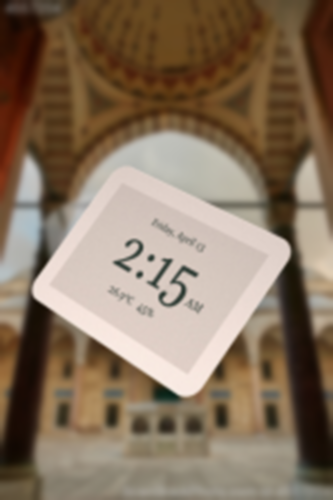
2.15
